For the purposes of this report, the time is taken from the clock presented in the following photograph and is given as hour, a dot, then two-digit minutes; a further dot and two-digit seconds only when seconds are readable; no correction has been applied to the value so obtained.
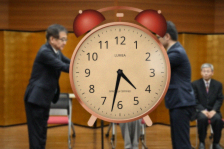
4.32
